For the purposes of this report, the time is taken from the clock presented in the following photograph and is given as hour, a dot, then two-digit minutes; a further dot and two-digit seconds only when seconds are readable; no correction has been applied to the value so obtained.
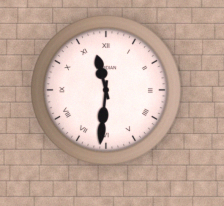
11.31
